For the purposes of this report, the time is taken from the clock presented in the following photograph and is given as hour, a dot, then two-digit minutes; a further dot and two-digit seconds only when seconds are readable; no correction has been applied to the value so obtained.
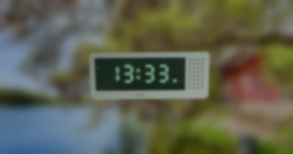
13.33
